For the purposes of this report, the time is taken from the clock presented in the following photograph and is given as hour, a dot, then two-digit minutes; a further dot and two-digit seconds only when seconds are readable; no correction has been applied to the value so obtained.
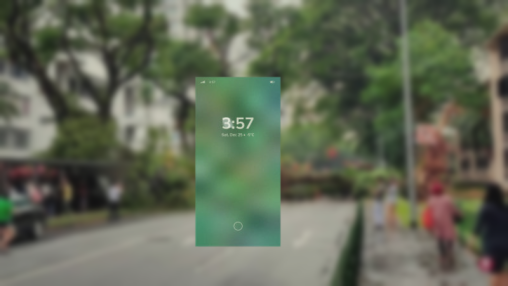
3.57
